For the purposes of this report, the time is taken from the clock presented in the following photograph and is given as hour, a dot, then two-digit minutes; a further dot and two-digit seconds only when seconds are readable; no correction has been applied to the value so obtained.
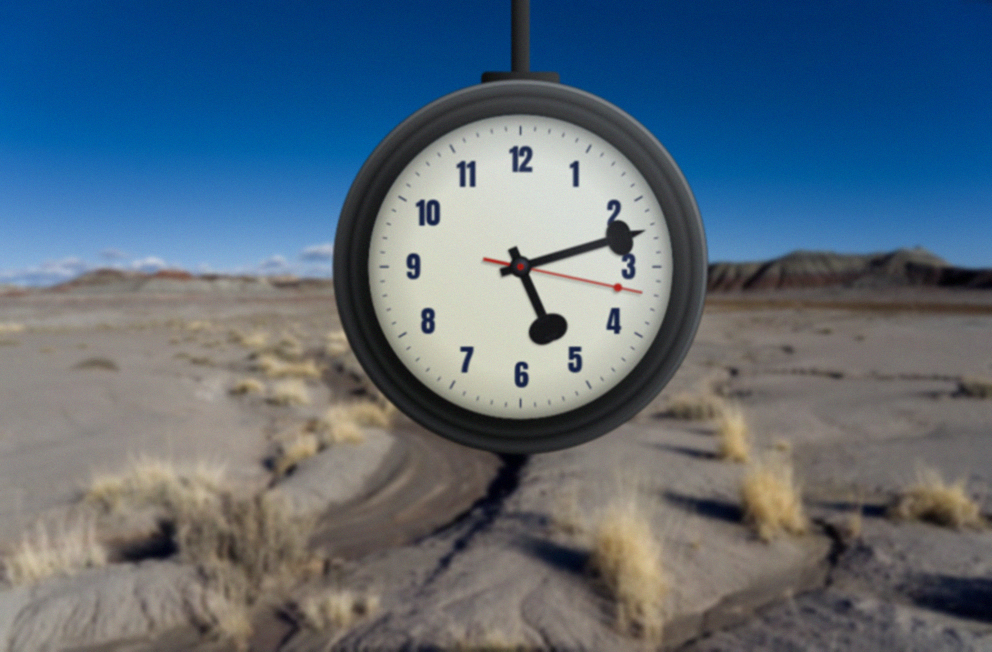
5.12.17
